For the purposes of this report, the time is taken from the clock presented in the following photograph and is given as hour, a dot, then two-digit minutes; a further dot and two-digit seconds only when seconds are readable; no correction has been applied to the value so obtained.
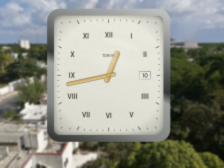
12.43
